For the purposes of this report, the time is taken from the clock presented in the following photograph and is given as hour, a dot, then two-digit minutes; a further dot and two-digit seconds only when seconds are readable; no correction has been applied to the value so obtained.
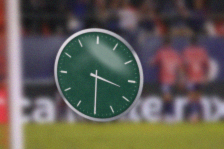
3.30
